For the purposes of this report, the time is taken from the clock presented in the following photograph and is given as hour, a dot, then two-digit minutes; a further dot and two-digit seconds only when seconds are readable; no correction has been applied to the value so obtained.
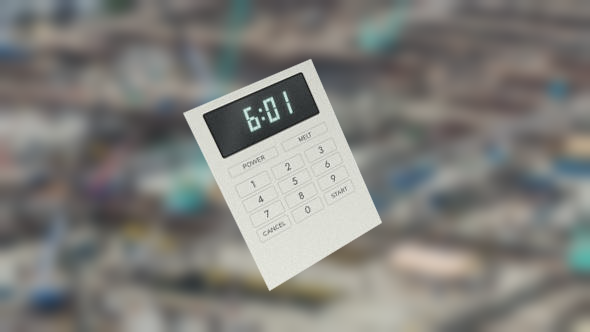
6.01
